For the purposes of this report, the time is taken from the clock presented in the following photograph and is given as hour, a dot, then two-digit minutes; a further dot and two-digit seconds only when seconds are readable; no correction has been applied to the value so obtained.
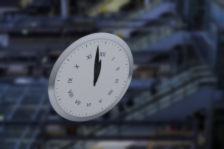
11.58
